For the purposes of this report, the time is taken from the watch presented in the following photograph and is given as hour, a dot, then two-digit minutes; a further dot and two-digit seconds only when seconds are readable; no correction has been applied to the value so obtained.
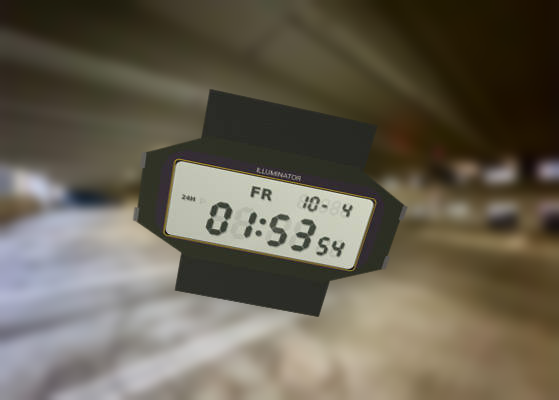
1.53.54
